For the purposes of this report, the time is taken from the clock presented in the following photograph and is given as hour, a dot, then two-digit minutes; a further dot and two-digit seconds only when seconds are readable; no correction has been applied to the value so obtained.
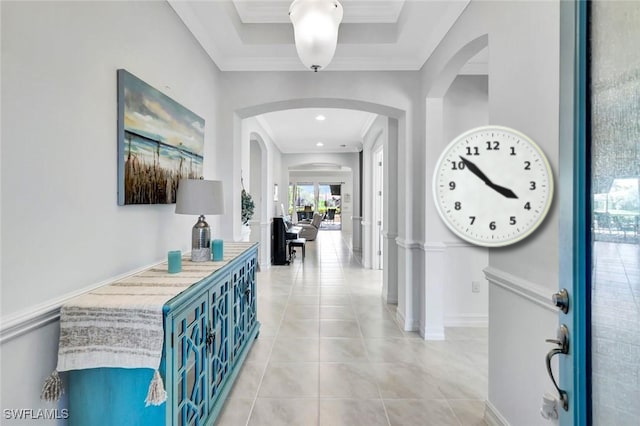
3.52
